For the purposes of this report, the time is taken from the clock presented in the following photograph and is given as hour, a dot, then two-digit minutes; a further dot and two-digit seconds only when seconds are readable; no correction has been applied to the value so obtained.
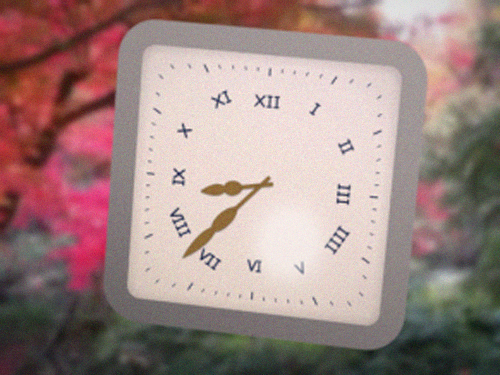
8.37
